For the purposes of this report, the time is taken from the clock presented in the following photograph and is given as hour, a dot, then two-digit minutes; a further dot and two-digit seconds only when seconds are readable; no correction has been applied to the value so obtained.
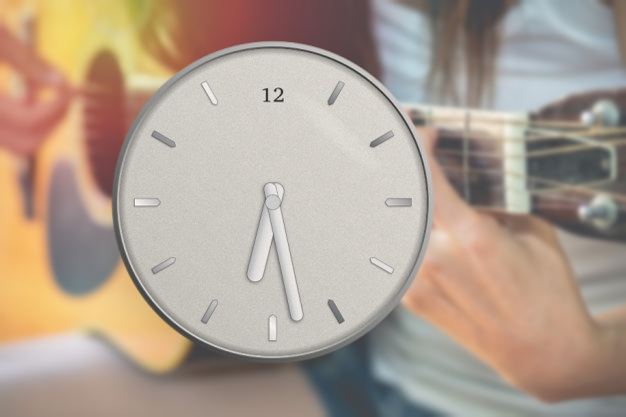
6.28
